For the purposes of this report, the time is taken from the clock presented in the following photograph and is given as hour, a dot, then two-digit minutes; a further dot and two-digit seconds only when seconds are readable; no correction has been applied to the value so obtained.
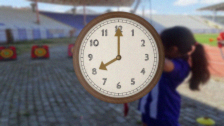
8.00
